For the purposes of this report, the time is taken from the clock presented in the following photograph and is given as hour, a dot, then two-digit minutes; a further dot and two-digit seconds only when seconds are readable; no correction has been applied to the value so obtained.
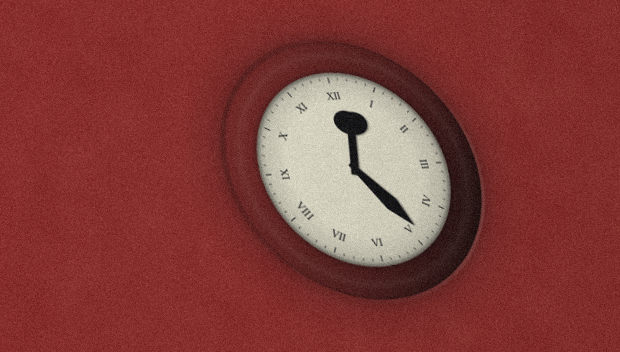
12.24
